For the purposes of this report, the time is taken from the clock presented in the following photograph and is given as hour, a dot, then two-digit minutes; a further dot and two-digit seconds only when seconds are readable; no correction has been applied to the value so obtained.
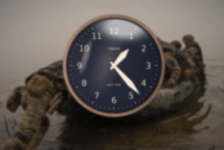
1.23
